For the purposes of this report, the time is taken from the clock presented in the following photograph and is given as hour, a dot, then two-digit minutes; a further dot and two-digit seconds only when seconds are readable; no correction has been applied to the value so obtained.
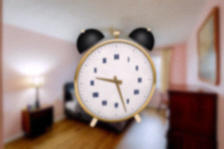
9.27
